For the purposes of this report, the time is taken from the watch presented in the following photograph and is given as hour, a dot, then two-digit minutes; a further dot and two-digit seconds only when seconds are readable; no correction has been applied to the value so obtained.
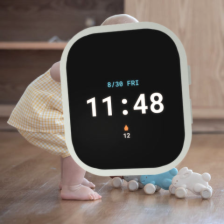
11.48
